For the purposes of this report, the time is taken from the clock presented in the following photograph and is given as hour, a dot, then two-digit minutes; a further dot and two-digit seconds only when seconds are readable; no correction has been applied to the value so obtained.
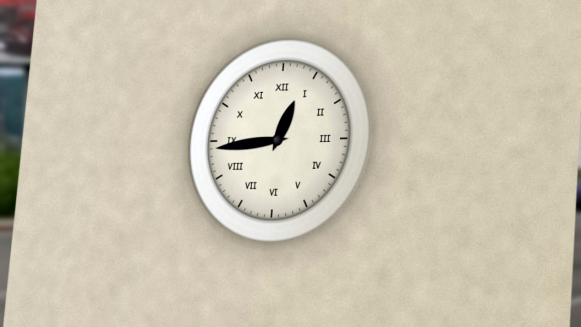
12.44
